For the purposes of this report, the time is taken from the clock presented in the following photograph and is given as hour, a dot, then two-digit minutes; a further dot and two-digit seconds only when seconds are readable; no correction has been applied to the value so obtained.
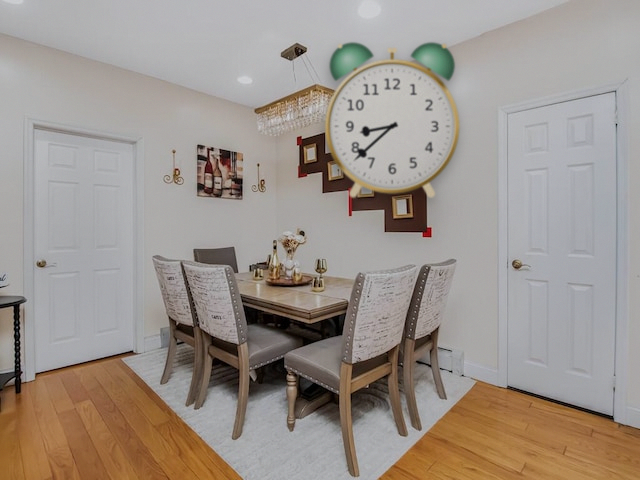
8.38
